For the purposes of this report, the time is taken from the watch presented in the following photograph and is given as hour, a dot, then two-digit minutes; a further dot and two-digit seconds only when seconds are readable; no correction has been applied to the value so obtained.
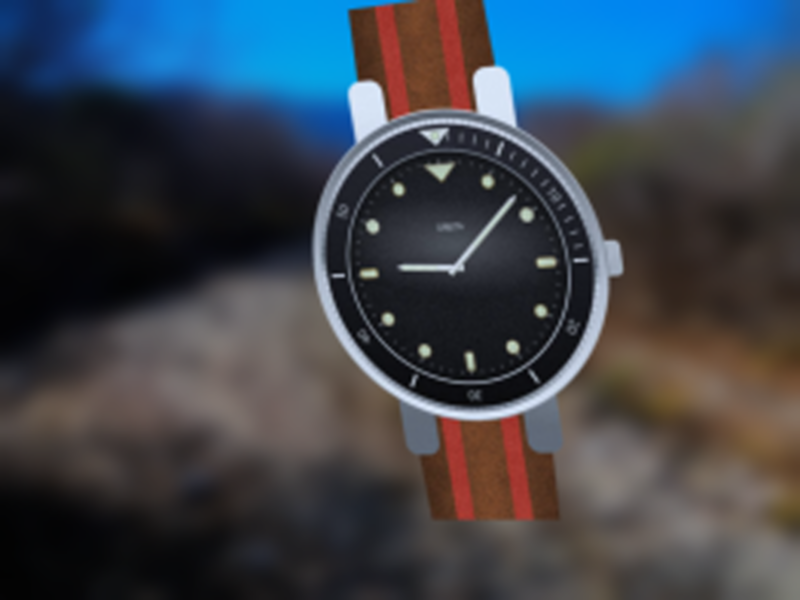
9.08
